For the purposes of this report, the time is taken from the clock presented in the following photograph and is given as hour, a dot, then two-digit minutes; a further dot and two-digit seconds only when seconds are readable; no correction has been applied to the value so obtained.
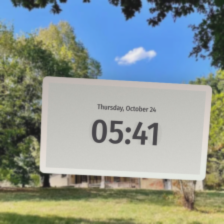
5.41
